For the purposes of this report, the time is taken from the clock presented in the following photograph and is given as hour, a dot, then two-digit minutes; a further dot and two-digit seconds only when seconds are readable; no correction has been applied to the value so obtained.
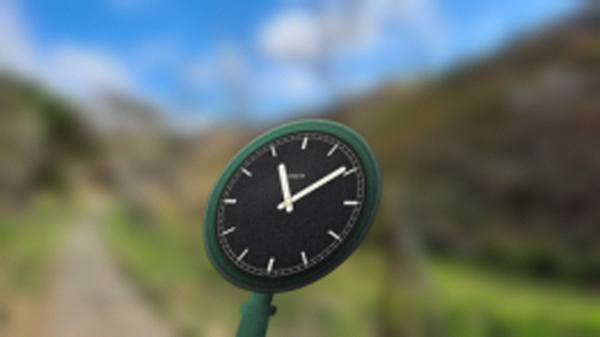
11.09
